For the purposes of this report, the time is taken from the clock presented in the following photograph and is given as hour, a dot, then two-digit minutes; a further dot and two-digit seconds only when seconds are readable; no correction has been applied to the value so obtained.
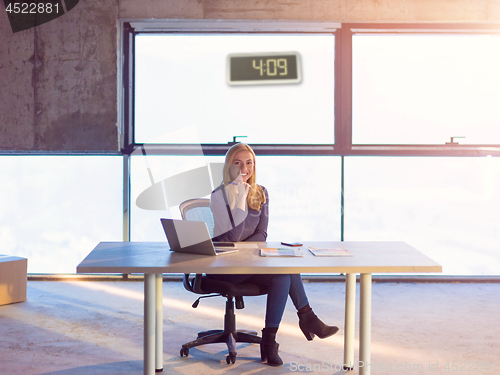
4.09
